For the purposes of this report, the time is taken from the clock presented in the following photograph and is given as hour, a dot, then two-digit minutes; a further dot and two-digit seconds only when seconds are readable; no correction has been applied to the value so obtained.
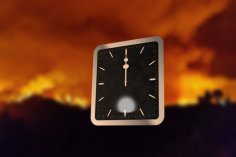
12.00
